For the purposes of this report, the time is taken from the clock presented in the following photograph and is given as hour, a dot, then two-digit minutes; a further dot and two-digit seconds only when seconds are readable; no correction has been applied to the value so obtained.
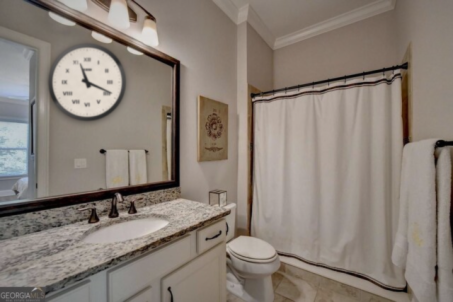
11.19
